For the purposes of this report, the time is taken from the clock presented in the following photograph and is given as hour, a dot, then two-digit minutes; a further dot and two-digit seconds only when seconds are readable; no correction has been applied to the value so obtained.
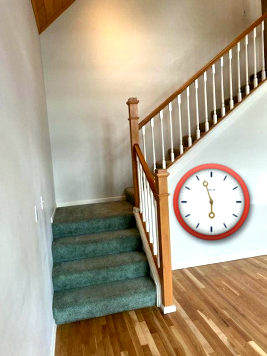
5.57
